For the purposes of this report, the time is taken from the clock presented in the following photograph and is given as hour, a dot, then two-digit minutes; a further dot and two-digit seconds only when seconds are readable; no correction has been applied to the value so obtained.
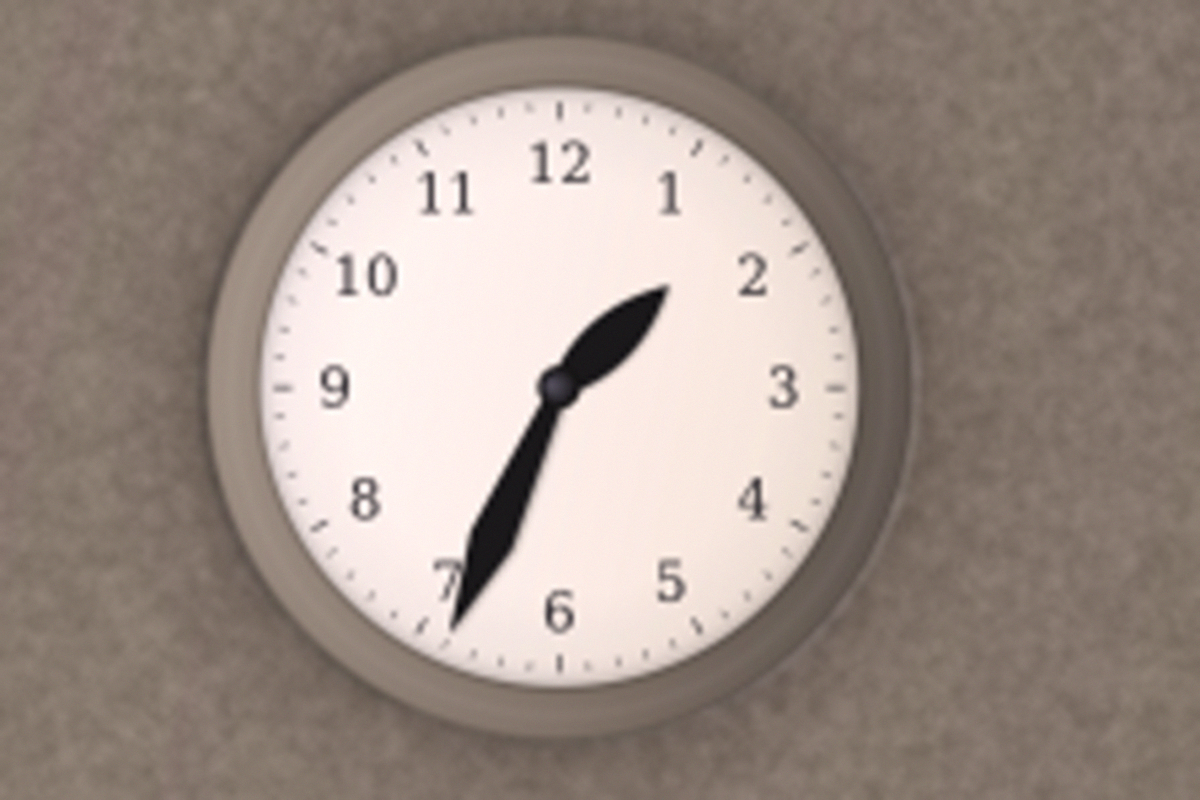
1.34
